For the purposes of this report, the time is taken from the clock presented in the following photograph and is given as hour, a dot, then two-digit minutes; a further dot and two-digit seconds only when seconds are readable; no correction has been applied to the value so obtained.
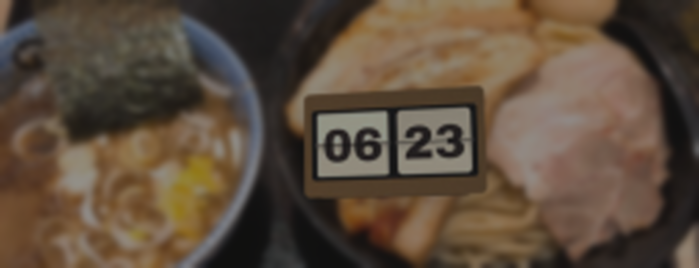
6.23
